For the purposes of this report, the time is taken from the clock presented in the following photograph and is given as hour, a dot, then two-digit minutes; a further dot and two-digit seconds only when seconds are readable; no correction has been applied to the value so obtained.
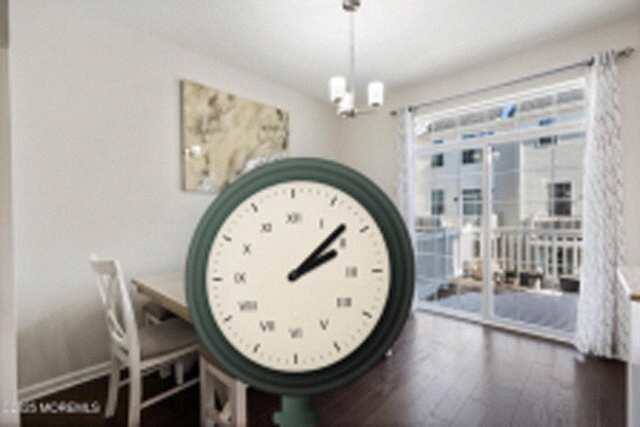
2.08
